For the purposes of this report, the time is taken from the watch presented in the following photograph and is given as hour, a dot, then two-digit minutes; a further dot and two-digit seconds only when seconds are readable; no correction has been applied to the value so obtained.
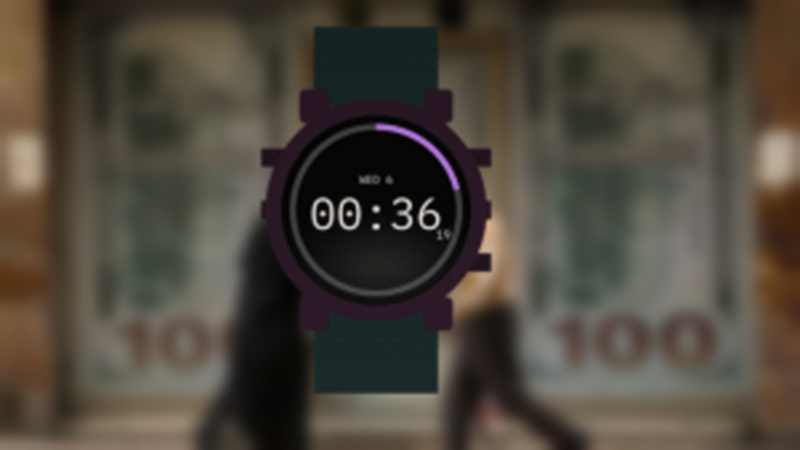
0.36
